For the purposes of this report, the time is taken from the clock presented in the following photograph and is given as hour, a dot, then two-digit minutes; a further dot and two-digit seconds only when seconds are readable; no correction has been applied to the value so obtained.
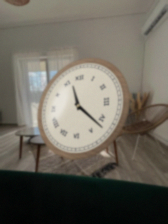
11.22
